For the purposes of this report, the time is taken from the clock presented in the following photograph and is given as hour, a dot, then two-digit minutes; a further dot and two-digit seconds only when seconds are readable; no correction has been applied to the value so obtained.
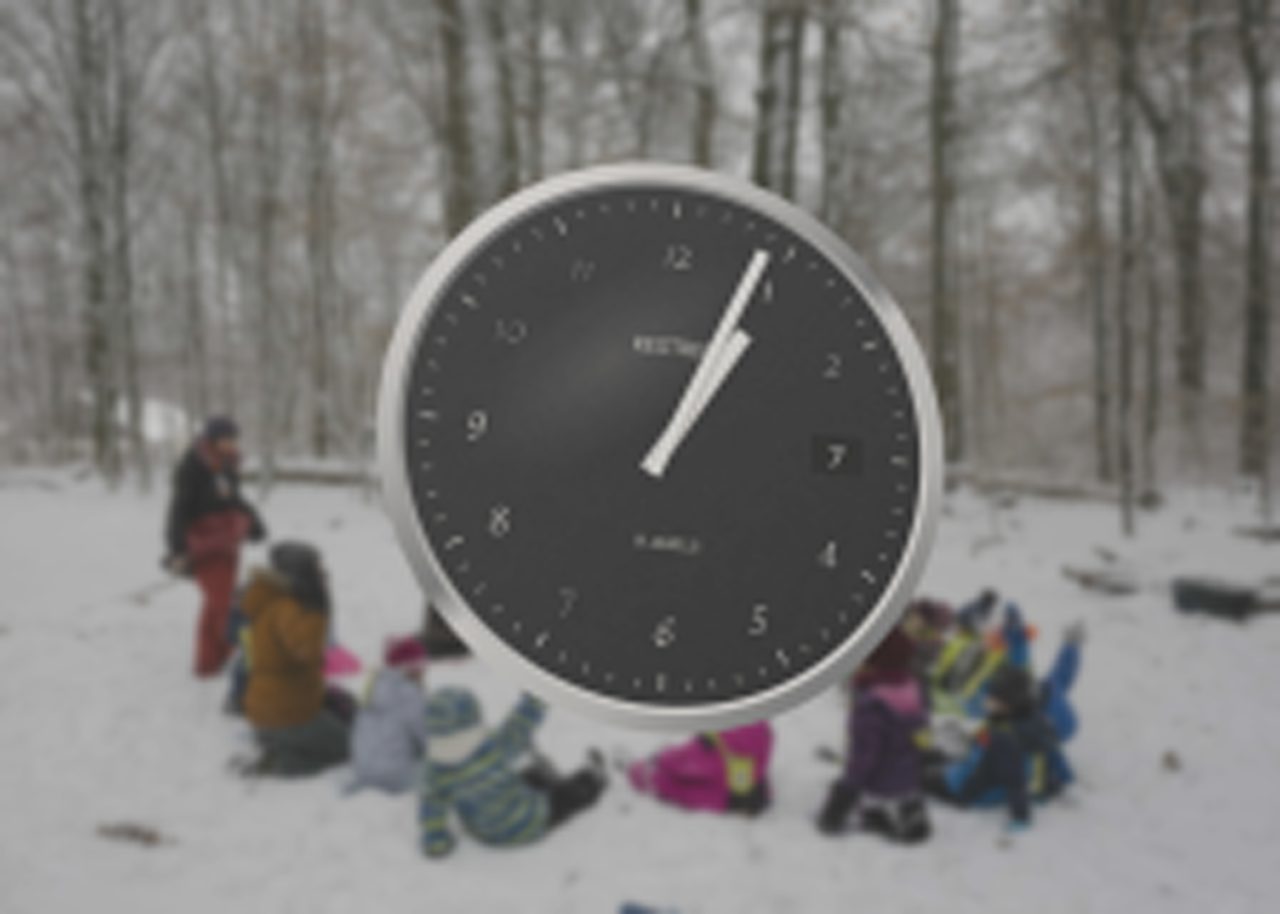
1.04
